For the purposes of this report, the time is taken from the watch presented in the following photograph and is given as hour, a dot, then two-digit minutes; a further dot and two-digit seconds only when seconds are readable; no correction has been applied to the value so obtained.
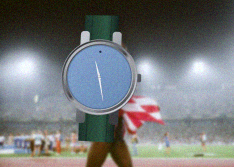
11.28
